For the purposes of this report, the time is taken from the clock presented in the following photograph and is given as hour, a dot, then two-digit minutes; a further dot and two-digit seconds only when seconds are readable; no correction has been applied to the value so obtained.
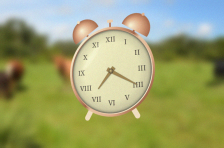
7.20
